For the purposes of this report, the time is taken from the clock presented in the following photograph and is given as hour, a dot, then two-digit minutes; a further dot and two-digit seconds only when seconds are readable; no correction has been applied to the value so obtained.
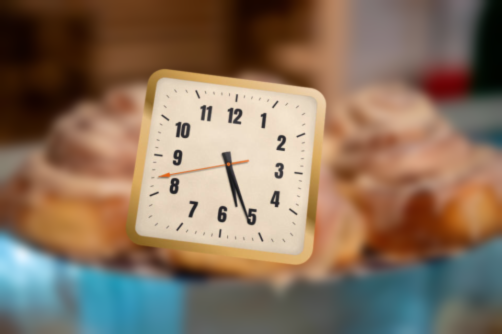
5.25.42
